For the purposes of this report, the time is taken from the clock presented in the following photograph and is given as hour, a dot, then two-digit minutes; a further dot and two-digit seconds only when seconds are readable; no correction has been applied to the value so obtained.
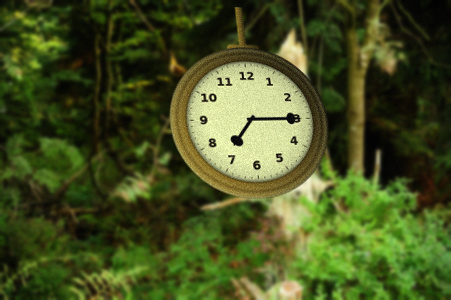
7.15
